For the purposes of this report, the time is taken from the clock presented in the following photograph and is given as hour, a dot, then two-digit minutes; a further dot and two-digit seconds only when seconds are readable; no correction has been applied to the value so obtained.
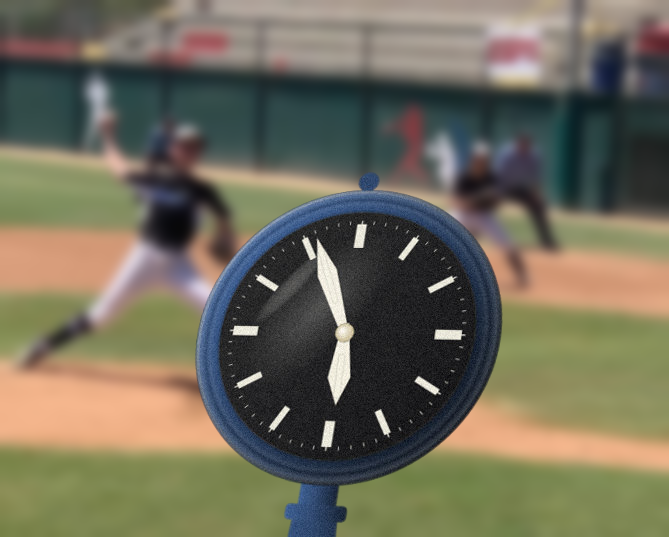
5.56
